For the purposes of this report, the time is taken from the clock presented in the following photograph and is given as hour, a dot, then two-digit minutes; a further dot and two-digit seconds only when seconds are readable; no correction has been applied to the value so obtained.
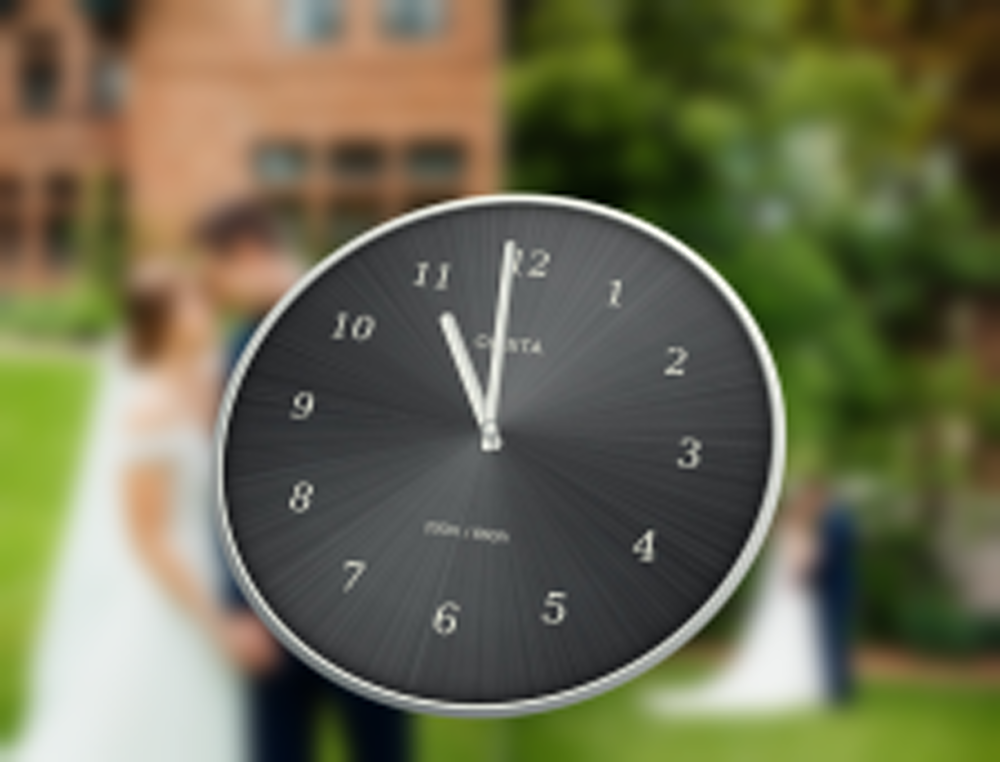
10.59
